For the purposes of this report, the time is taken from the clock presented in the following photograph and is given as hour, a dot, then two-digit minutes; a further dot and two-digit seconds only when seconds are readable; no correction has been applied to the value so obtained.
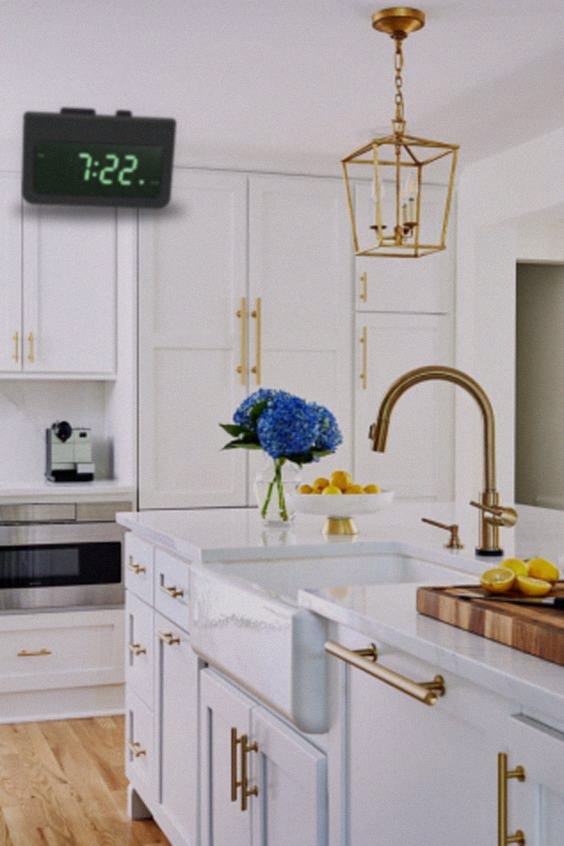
7.22
